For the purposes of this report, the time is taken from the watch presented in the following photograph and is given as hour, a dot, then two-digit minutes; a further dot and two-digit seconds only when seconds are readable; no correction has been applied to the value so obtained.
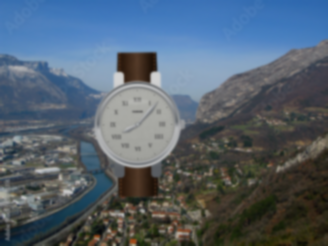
8.07
